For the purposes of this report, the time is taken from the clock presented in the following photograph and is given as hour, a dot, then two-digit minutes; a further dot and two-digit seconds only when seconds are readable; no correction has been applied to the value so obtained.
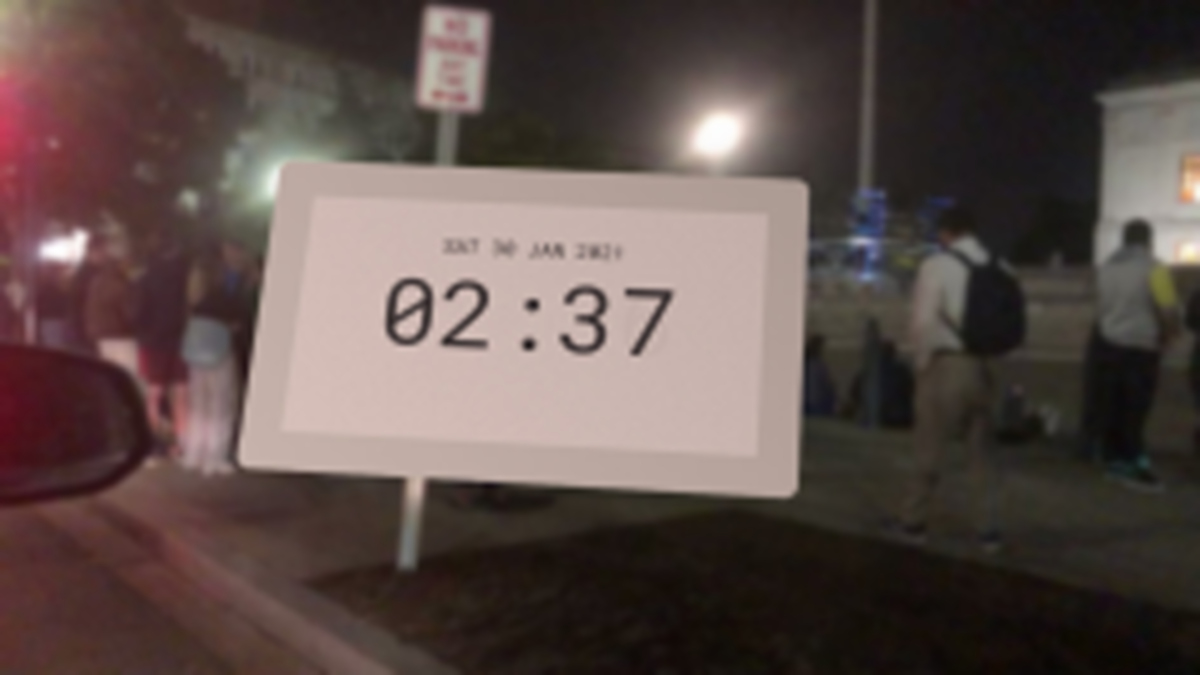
2.37
